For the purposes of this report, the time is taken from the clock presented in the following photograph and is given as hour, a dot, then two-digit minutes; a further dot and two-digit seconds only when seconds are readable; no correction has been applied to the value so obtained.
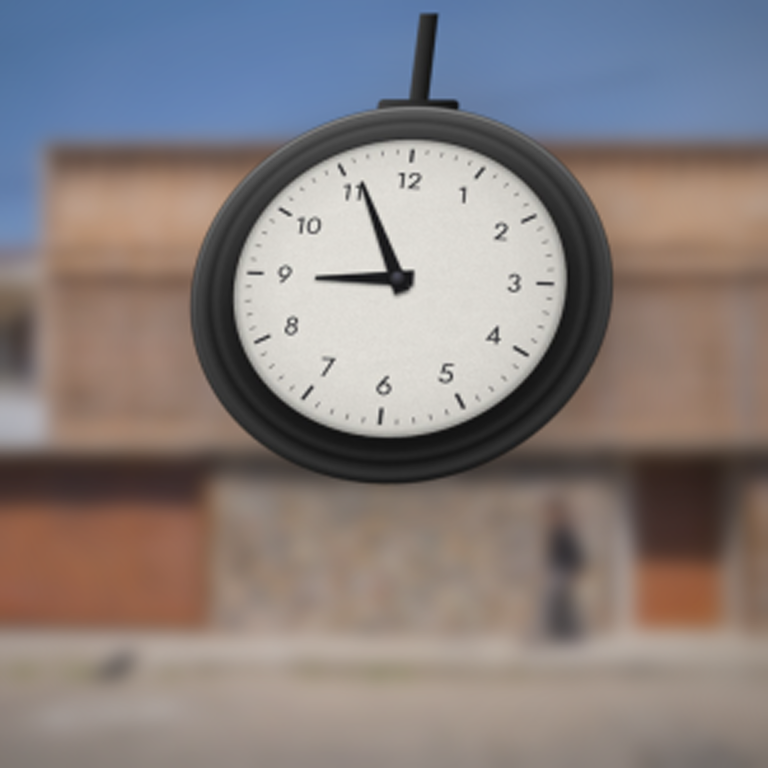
8.56
